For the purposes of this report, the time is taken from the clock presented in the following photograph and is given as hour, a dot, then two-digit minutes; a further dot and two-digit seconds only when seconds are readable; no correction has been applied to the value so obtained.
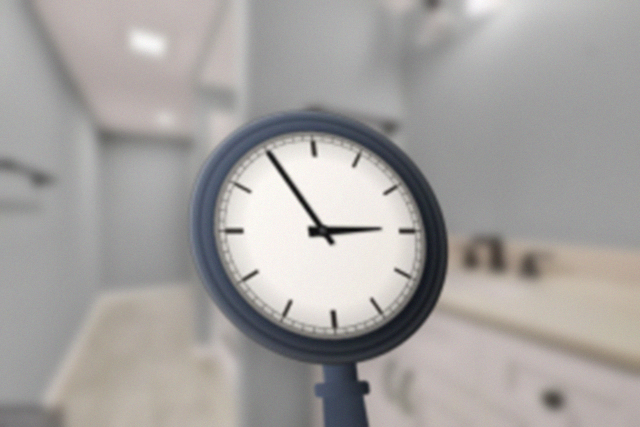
2.55
